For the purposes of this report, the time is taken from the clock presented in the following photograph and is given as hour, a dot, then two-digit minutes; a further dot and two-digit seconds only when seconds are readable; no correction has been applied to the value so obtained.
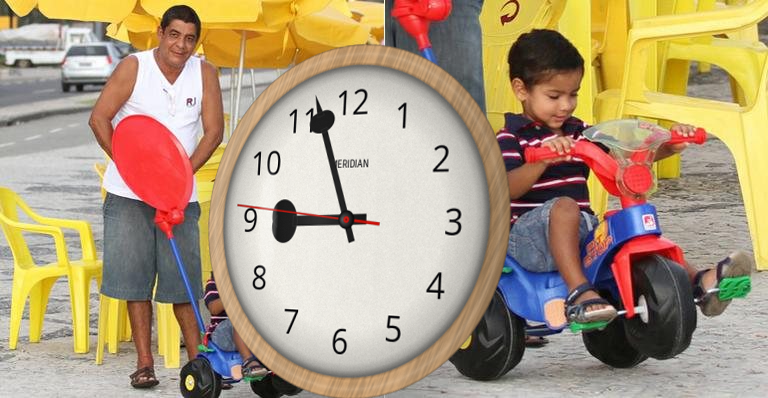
8.56.46
